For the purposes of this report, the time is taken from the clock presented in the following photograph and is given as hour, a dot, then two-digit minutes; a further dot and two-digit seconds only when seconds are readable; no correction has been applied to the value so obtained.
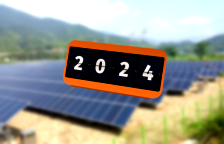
20.24
